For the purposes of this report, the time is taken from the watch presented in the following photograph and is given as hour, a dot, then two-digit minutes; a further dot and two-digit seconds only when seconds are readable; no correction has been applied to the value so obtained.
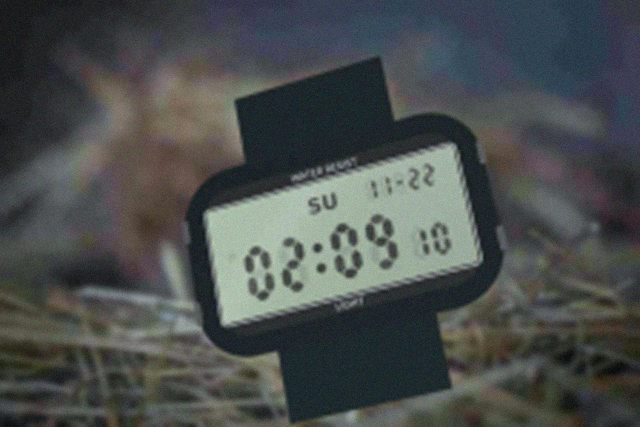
2.09.10
